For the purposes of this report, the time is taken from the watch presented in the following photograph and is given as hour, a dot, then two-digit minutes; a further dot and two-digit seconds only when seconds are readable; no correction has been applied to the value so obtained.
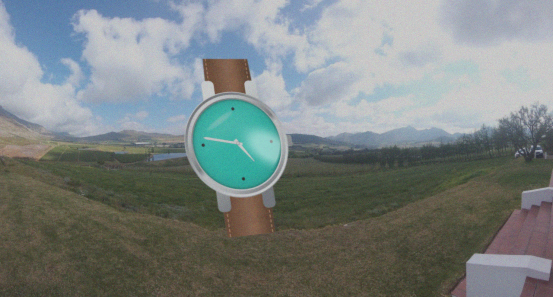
4.47
